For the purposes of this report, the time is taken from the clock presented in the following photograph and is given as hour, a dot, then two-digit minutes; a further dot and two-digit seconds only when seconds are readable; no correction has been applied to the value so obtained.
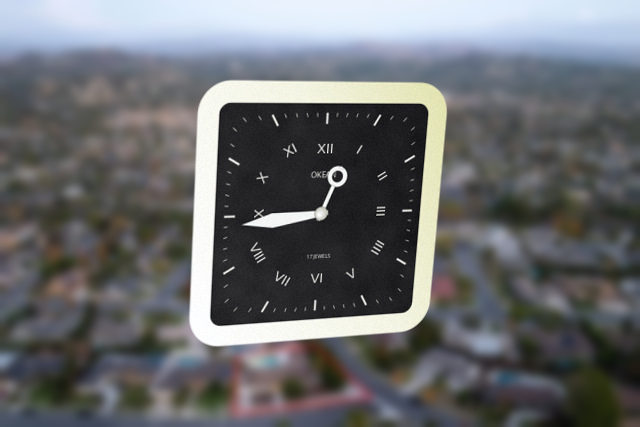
12.44
